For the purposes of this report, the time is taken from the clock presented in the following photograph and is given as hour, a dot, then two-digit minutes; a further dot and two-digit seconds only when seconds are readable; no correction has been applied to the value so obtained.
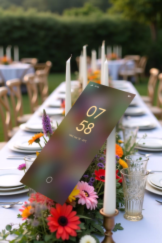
7.58
